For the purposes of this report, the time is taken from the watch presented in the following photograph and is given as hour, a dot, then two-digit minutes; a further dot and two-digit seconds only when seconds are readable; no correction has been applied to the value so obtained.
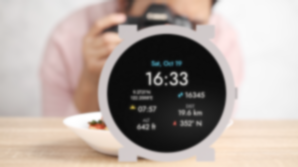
16.33
